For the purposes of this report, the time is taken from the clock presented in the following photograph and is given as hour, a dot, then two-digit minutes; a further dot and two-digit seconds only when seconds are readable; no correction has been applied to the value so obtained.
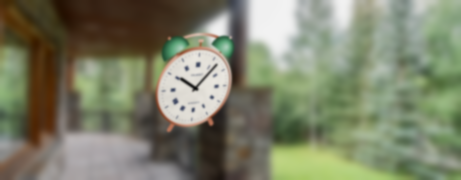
10.07
